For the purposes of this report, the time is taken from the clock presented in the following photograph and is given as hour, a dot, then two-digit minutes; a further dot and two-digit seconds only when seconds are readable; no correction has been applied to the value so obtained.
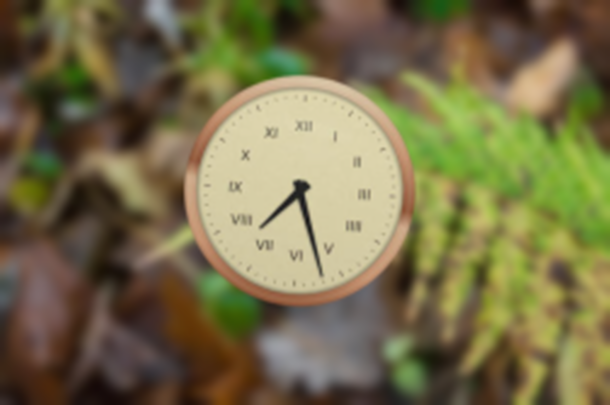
7.27
